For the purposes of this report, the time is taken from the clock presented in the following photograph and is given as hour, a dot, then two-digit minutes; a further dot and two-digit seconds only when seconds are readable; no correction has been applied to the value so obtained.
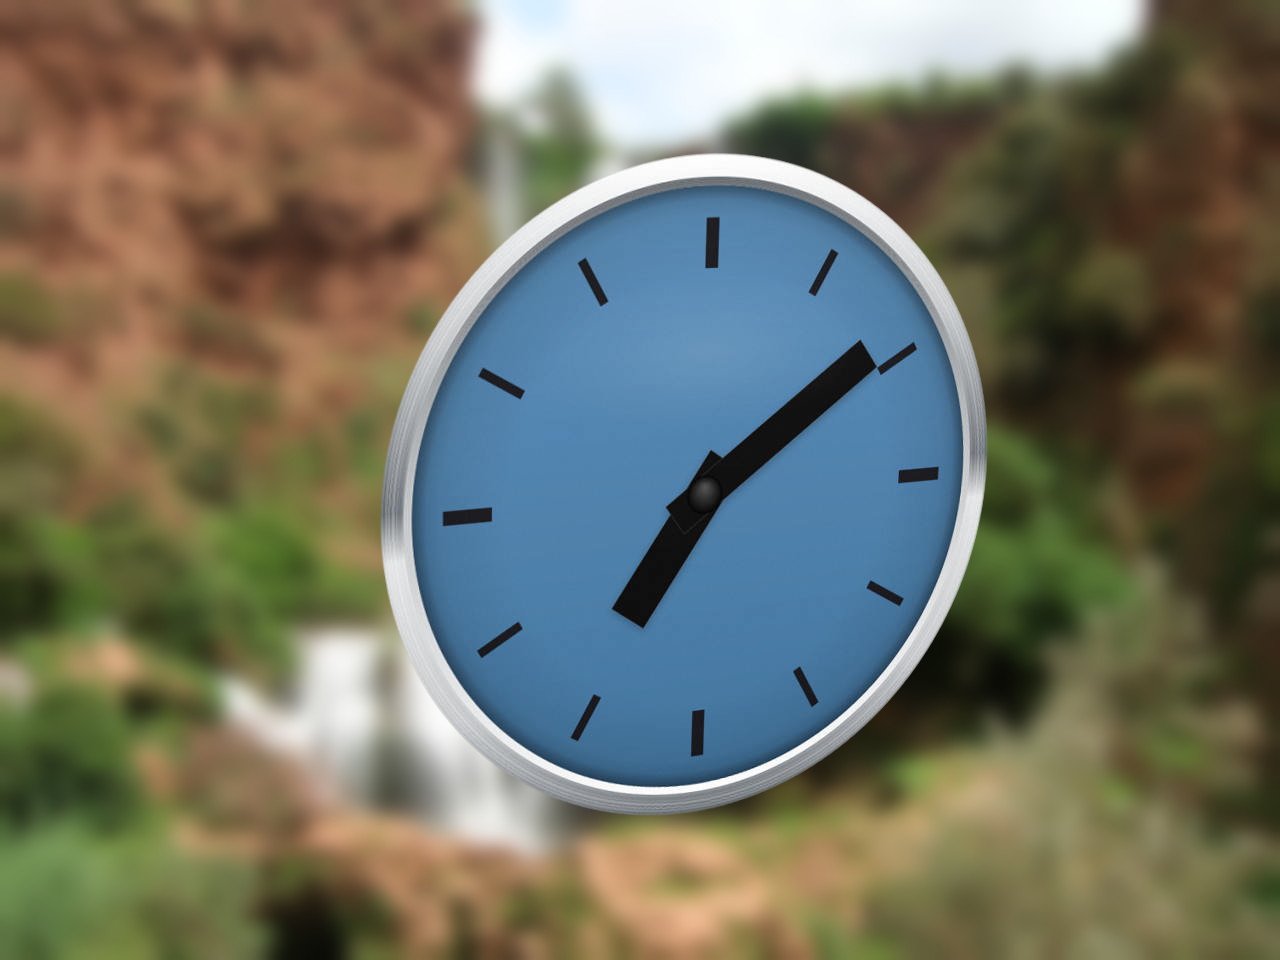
7.09
